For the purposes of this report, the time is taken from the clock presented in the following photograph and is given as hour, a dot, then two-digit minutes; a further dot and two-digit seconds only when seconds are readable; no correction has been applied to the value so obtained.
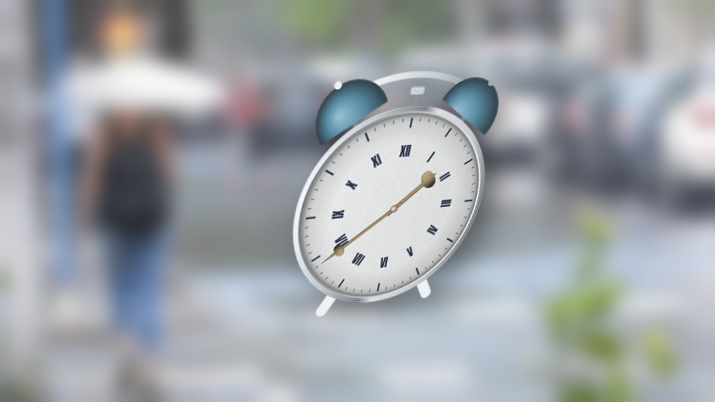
1.39
